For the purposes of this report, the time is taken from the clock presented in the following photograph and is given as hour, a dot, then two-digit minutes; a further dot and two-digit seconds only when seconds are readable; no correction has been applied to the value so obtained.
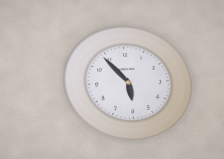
5.54
